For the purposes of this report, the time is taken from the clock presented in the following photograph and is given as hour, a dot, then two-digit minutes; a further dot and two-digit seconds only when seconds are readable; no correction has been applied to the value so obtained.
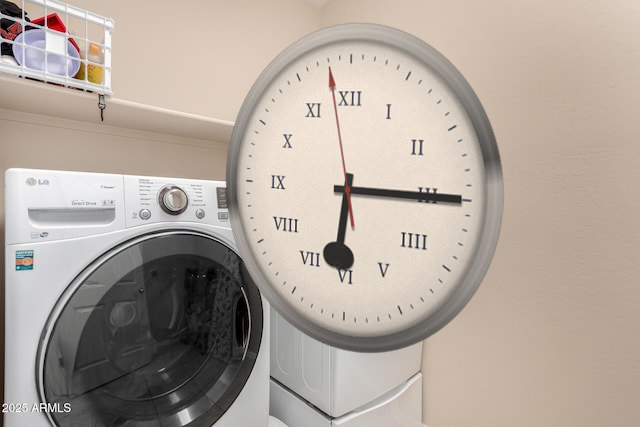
6.14.58
